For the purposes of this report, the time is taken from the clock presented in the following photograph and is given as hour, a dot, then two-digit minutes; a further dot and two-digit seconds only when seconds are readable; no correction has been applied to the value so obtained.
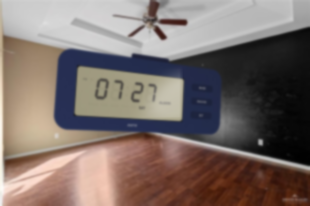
7.27
